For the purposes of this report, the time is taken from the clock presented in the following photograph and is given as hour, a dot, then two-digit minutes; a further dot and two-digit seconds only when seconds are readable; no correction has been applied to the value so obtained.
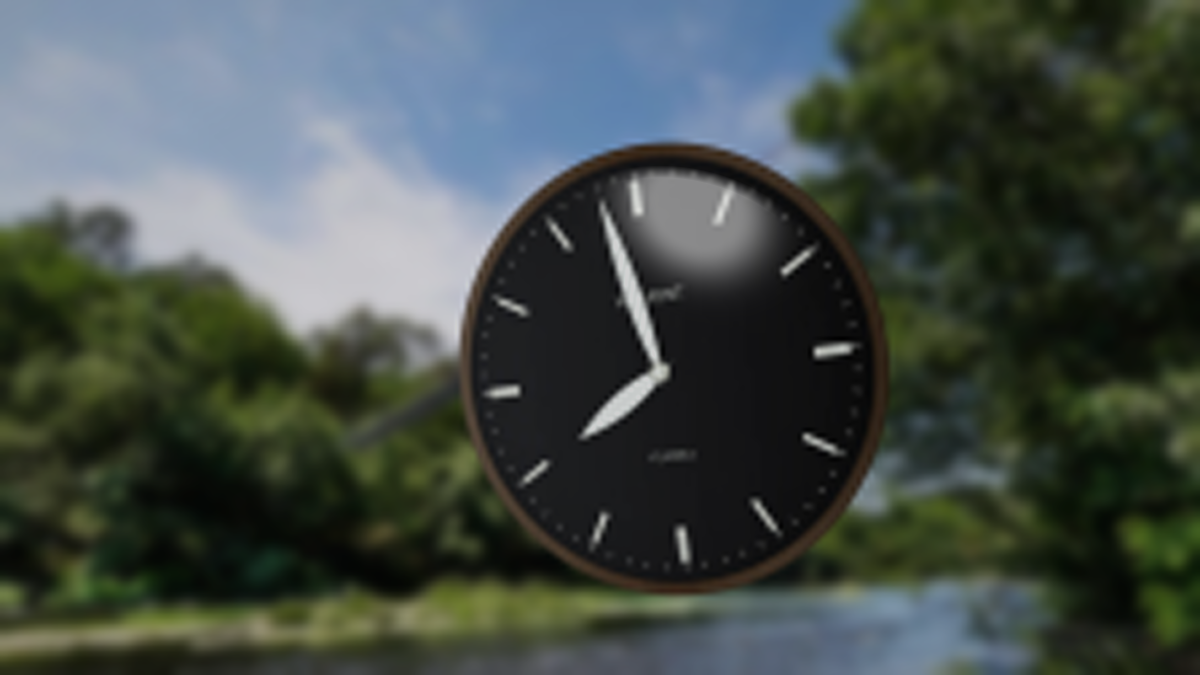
7.58
